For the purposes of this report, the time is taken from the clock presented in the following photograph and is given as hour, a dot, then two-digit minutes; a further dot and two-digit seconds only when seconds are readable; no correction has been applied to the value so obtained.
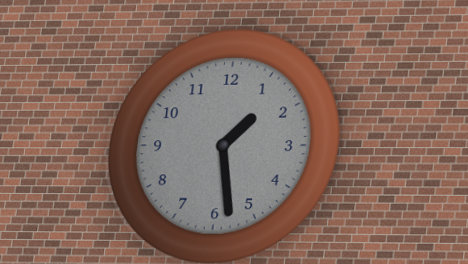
1.28
